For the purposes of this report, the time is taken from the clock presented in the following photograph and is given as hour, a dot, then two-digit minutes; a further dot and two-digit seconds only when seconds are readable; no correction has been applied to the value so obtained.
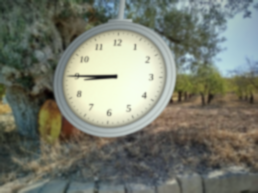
8.45
